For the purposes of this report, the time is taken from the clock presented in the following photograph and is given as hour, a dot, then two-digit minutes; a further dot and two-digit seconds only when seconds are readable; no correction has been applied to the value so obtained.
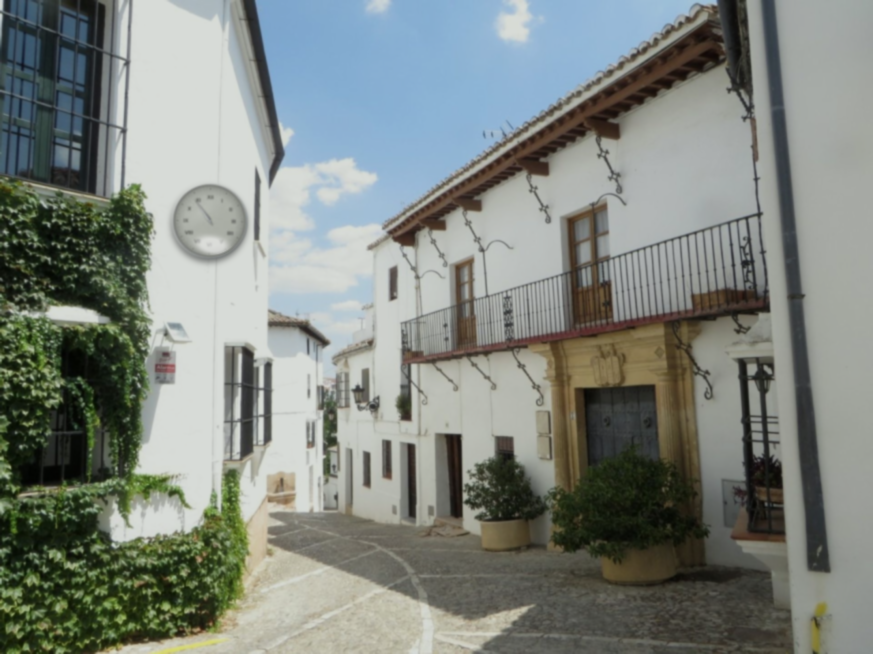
10.54
